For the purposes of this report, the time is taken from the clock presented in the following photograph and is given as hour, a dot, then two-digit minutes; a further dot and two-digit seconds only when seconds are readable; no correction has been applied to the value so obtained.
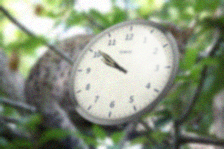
9.51
